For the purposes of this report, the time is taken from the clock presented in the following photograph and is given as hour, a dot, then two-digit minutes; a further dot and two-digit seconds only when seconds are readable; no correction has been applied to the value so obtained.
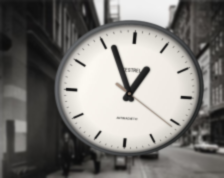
12.56.21
